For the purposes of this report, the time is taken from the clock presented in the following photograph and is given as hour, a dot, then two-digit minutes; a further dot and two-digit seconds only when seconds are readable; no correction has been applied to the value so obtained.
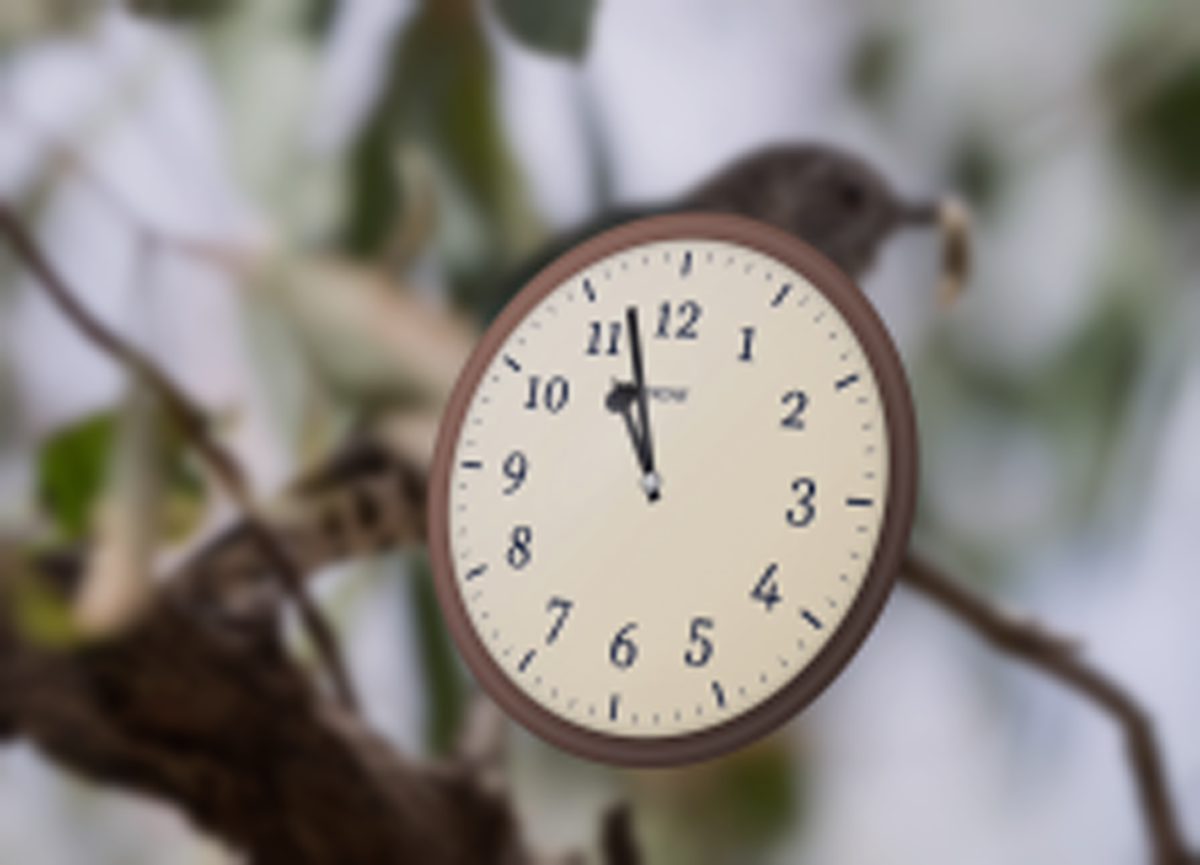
10.57
